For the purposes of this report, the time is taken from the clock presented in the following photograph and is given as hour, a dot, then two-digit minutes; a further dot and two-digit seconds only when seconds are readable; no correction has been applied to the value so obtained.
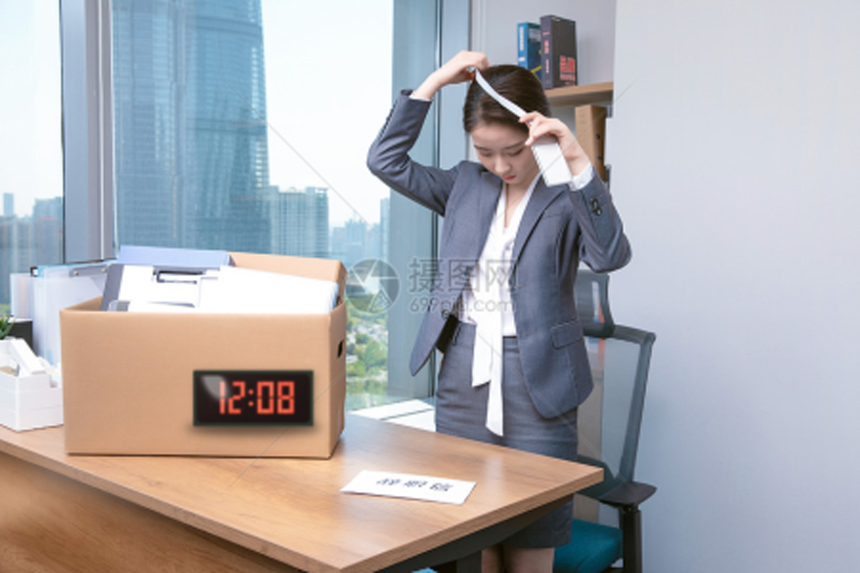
12.08
